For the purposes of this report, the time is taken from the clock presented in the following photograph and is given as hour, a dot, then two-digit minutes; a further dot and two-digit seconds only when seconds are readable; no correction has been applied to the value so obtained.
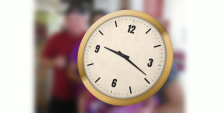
9.19
